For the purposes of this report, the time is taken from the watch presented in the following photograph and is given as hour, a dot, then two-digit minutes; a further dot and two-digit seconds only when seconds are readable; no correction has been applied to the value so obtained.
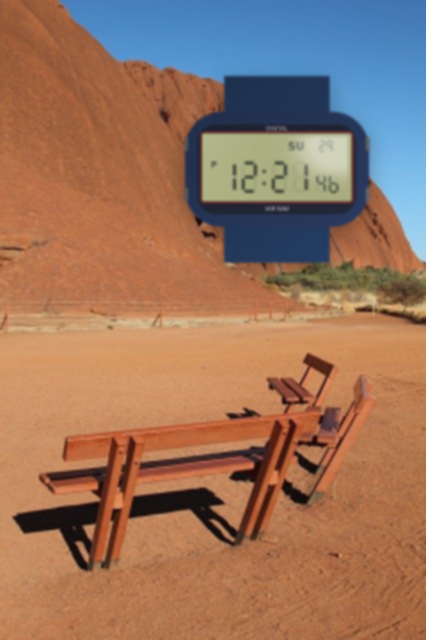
12.21.46
